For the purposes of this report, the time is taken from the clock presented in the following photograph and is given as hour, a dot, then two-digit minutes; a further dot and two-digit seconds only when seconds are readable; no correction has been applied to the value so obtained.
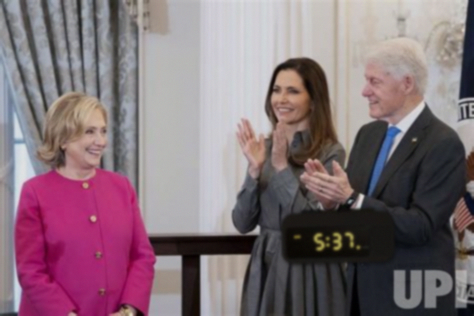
5.37
